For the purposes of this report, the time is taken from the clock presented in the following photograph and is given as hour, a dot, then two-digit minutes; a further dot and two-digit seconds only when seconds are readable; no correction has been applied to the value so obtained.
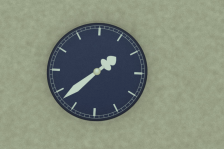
1.38
